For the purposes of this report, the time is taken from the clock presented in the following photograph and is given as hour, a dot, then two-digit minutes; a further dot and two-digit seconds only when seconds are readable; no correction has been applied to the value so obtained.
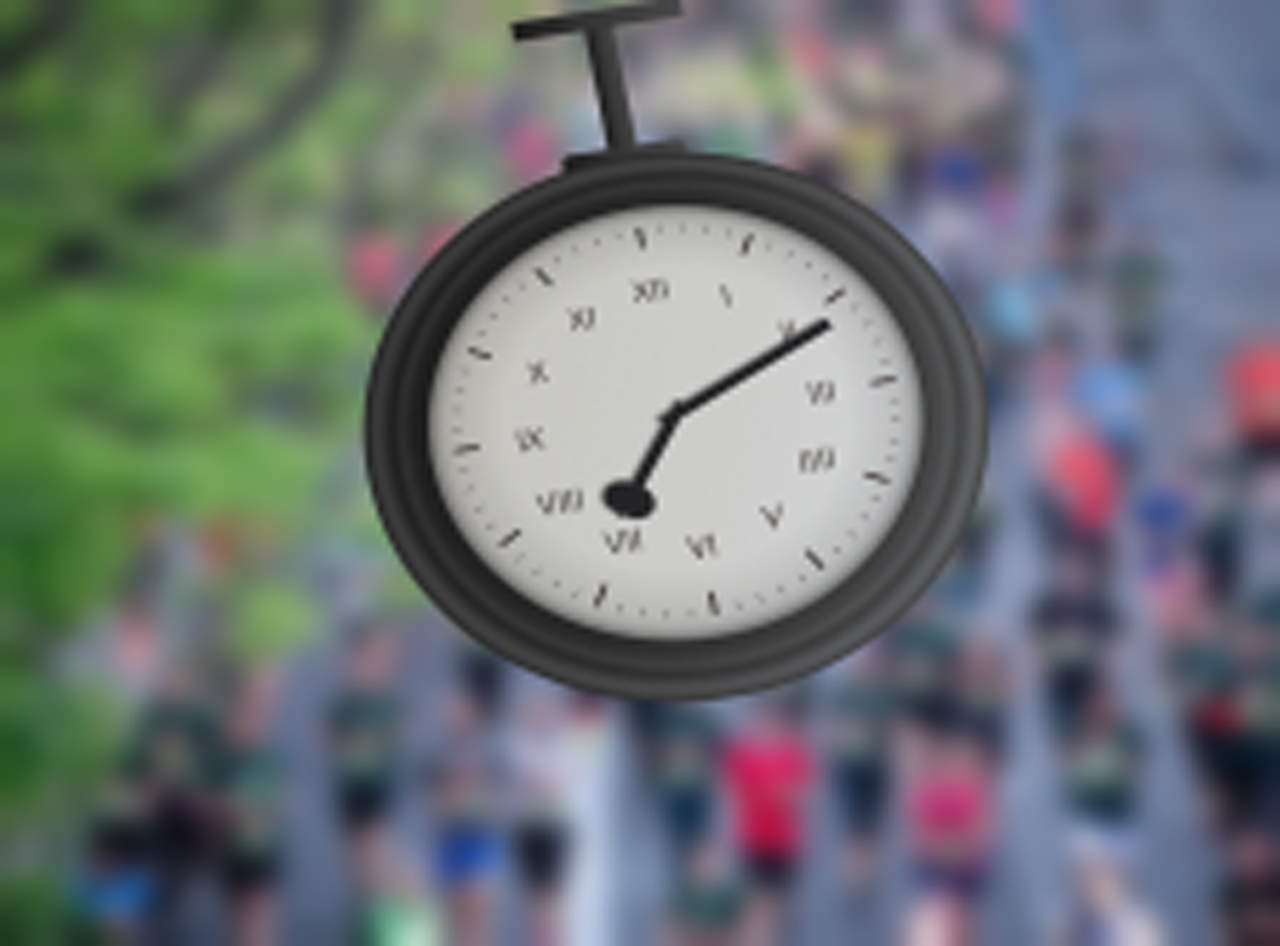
7.11
